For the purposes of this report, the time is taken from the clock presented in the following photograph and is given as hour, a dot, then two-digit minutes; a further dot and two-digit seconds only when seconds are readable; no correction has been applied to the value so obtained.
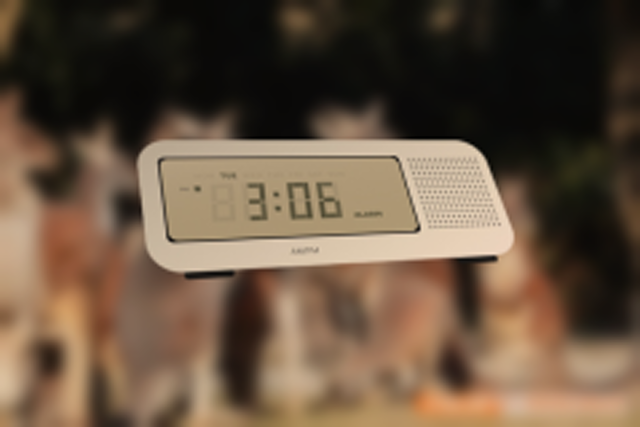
3.06
